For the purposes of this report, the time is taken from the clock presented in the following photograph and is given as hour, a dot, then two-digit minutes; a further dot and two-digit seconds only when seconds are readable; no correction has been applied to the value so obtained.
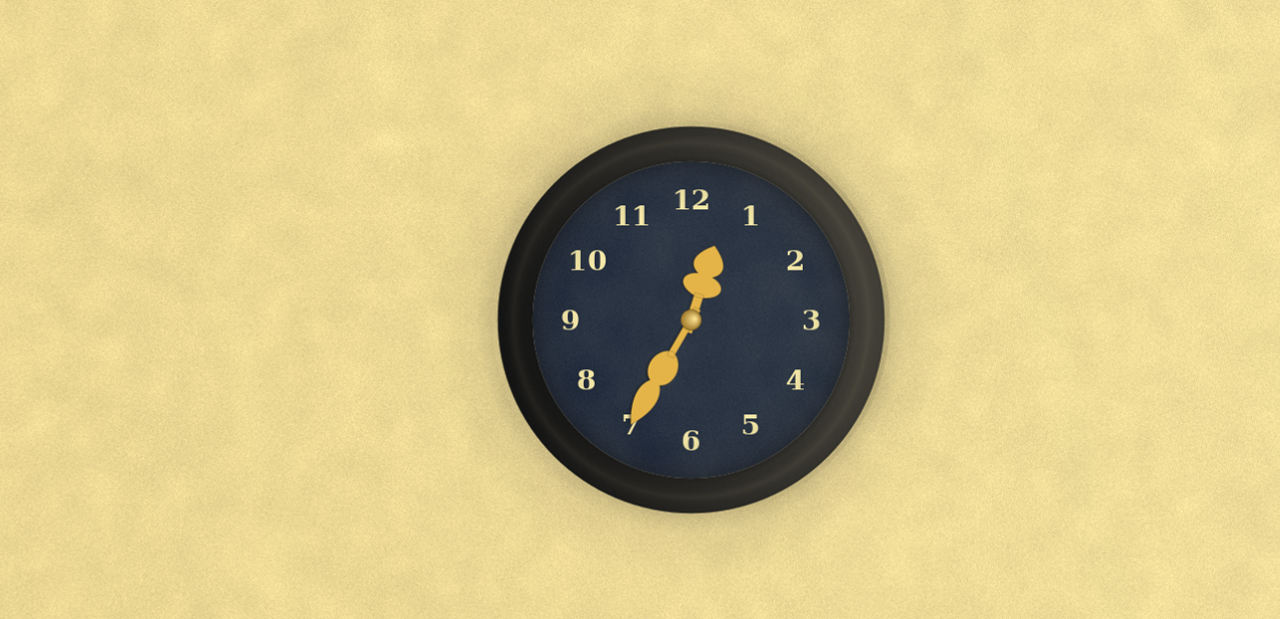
12.35
